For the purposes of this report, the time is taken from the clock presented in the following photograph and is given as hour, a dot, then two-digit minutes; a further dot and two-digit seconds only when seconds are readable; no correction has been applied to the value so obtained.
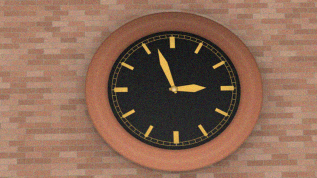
2.57
